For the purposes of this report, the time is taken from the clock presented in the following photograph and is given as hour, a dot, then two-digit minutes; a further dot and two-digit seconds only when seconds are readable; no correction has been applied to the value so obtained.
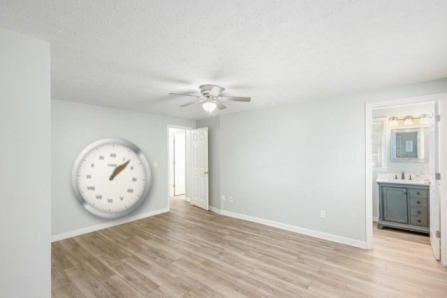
1.07
